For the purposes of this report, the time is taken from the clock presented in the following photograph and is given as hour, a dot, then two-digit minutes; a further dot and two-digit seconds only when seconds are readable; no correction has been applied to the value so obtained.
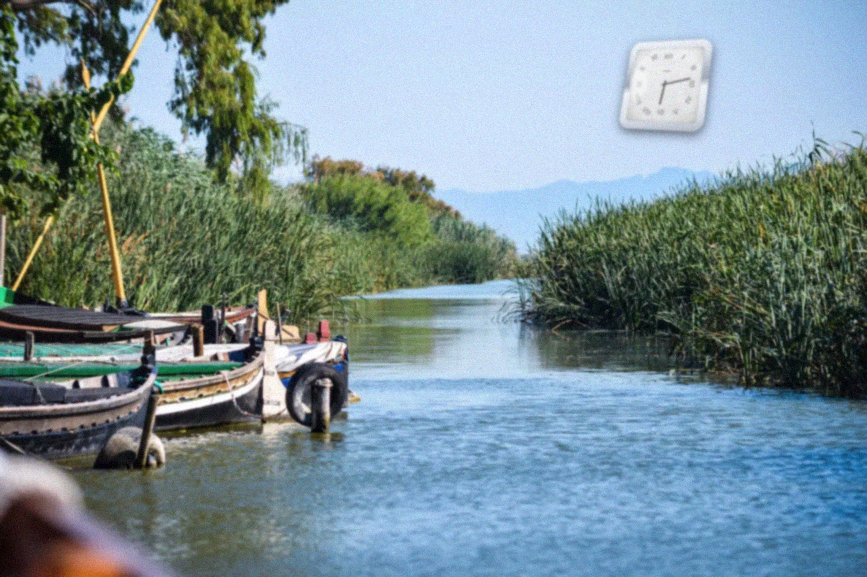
6.13
